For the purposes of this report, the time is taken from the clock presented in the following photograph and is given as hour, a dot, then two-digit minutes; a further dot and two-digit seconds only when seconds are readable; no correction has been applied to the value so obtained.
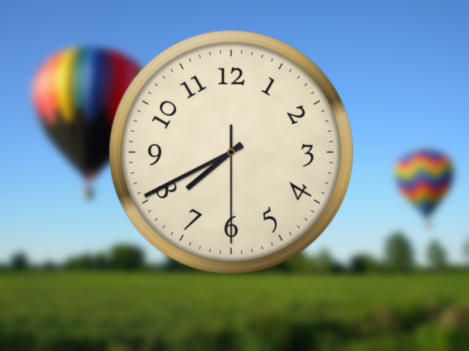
7.40.30
